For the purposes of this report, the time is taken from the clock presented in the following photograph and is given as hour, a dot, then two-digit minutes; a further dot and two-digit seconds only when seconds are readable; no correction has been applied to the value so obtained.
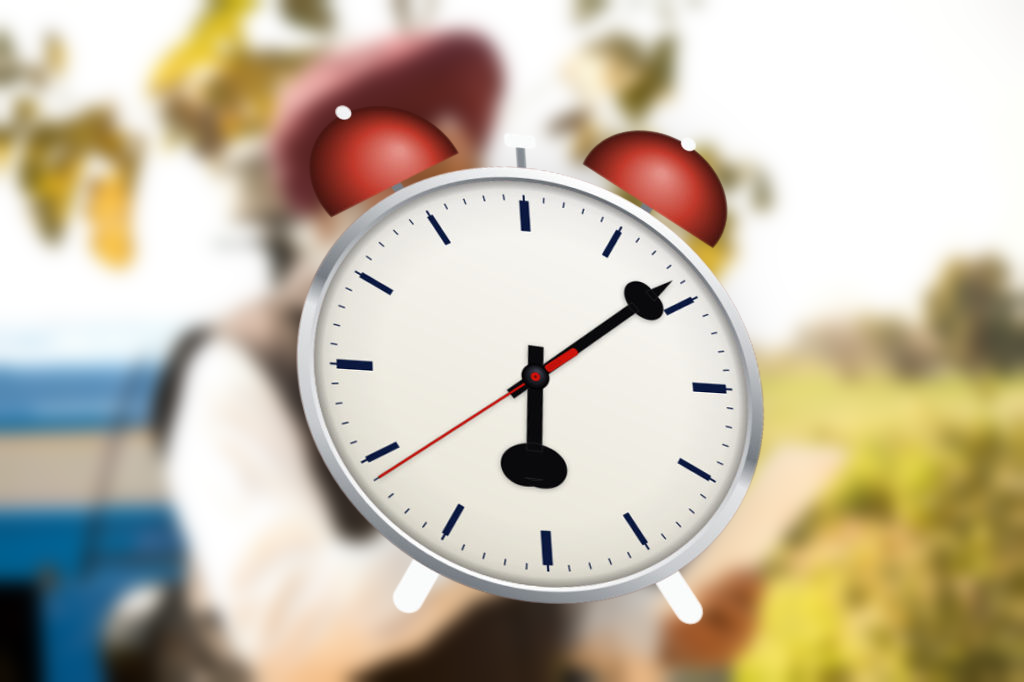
6.08.39
